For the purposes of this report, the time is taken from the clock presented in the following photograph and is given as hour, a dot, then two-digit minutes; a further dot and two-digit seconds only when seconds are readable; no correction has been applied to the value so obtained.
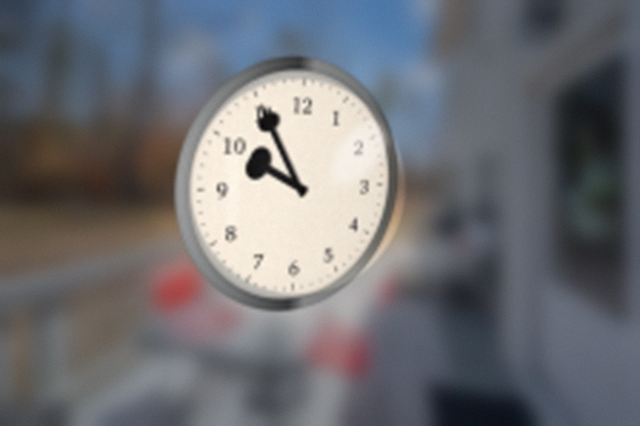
9.55
